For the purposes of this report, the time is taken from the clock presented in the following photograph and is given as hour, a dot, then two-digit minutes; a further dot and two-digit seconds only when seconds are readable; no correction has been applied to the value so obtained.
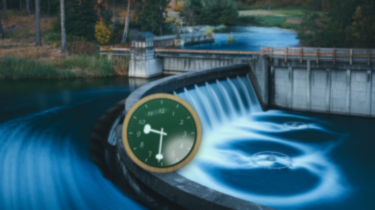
9.31
